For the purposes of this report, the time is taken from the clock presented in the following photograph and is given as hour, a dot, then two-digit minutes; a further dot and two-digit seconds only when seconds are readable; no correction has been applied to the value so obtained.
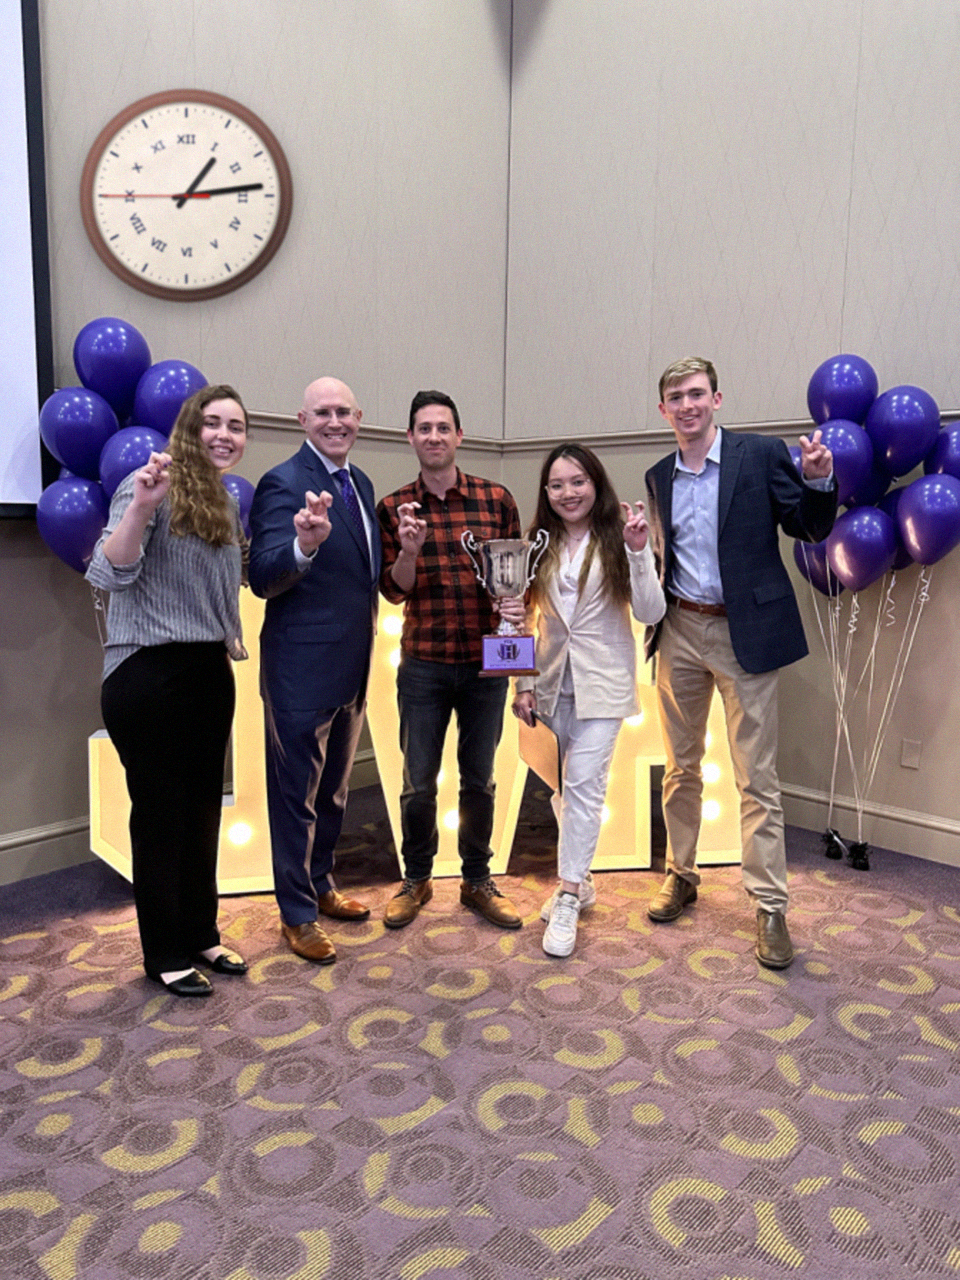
1.13.45
